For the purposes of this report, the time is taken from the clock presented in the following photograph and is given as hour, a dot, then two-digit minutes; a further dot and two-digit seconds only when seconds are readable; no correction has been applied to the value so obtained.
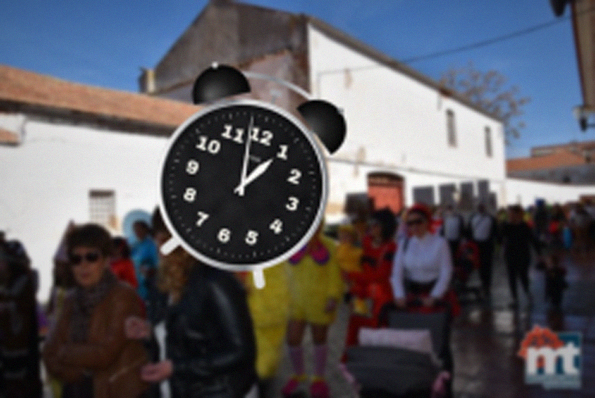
12.58
